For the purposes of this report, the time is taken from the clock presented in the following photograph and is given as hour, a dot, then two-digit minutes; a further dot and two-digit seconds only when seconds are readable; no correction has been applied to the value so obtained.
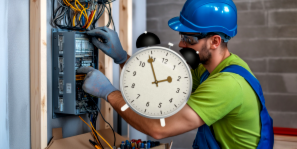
1.54
